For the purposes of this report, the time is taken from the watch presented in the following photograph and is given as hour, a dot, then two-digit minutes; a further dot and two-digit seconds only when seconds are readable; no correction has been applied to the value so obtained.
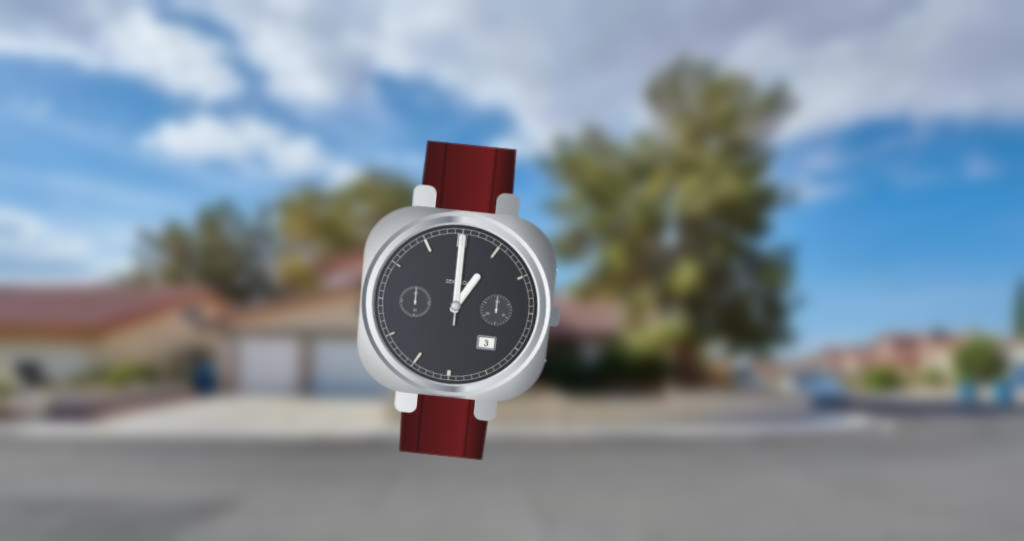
1.00
